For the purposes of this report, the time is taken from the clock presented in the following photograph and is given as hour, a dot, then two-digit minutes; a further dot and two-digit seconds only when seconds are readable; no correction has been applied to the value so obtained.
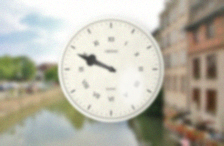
9.49
